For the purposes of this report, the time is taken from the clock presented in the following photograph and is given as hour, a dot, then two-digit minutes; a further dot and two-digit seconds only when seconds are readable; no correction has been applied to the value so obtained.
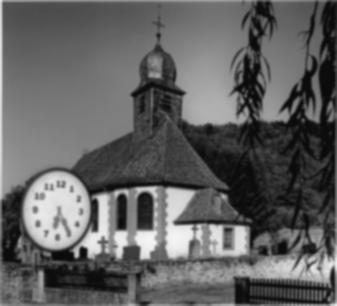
6.25
